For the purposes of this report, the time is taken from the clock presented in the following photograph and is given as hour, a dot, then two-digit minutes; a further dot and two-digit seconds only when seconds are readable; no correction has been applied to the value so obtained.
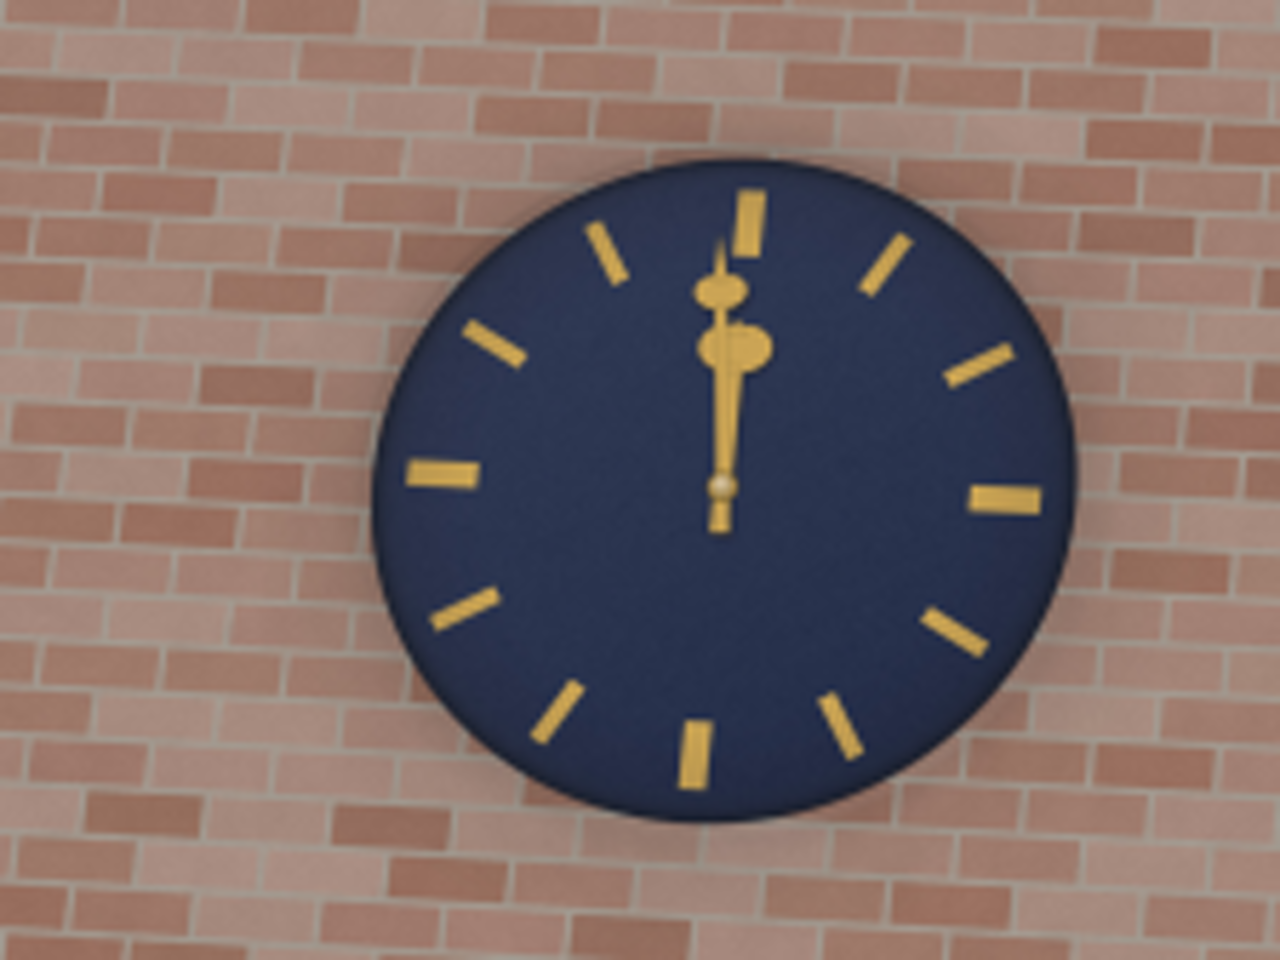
11.59
